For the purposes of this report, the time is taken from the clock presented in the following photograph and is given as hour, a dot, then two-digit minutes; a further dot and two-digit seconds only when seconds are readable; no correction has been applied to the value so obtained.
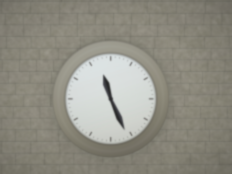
11.26
